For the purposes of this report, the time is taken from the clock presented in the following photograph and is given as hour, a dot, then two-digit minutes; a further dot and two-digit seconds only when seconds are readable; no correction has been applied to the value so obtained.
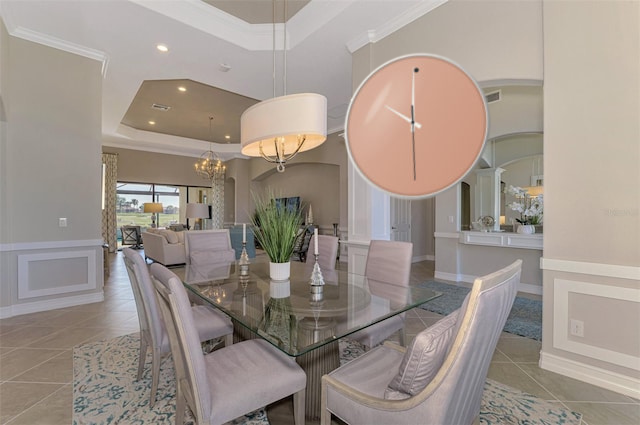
9.59.29
